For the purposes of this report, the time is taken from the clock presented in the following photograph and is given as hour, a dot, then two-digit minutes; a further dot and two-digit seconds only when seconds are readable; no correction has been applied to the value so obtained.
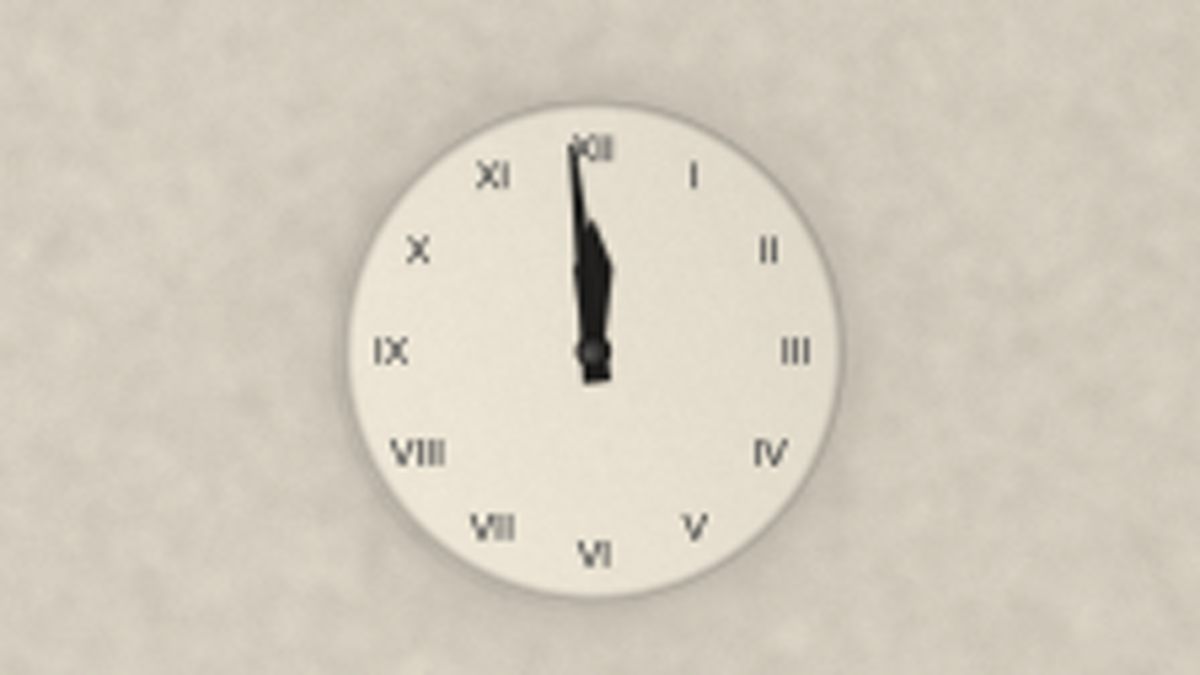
11.59
